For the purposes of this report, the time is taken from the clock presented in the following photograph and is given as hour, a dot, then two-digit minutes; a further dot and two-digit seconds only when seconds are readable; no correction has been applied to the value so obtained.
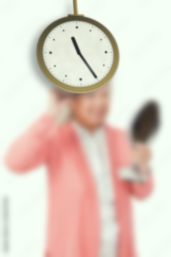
11.25
